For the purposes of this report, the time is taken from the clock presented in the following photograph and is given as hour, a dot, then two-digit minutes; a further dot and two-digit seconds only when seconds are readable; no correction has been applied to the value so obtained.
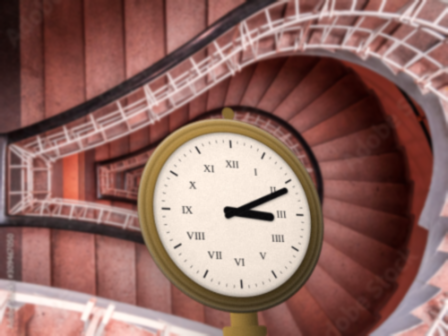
3.11
